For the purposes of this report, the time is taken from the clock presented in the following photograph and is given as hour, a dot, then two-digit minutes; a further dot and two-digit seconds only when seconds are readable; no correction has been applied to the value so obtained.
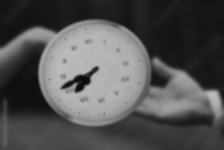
7.42
